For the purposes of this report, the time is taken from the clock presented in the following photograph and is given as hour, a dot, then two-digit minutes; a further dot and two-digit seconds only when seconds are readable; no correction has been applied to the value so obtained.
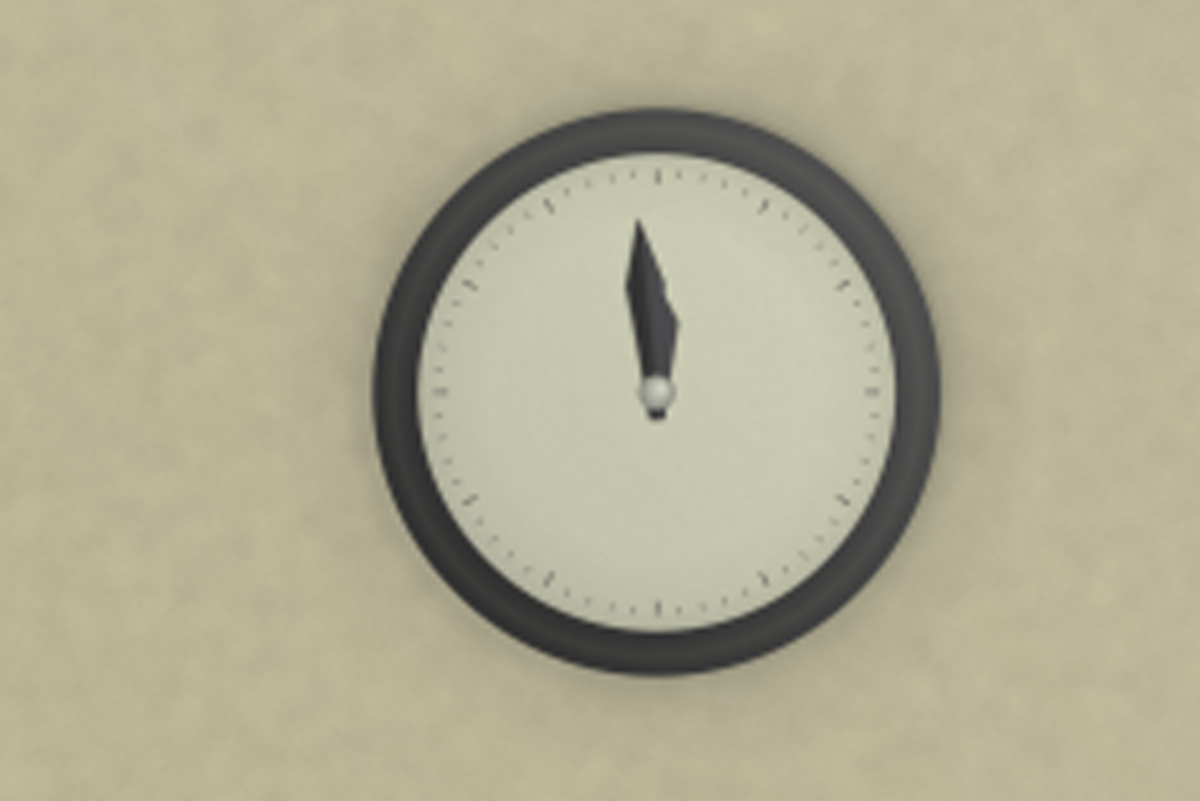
11.59
